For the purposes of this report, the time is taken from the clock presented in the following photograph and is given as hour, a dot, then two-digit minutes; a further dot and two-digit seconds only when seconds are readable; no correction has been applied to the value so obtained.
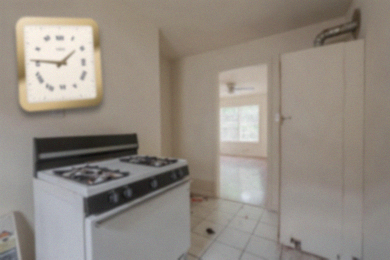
1.46
